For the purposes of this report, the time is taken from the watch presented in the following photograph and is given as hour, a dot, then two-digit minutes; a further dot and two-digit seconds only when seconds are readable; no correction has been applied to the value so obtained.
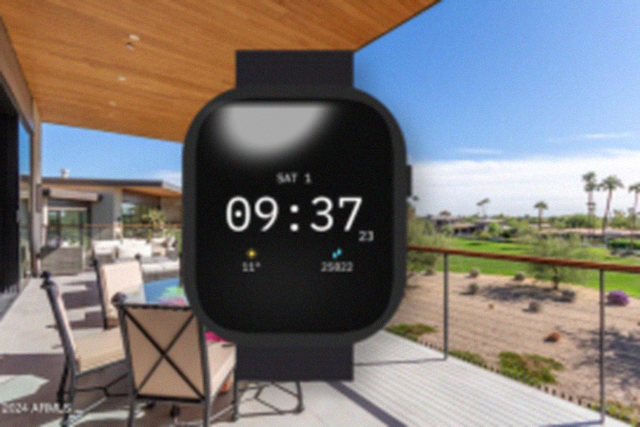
9.37
